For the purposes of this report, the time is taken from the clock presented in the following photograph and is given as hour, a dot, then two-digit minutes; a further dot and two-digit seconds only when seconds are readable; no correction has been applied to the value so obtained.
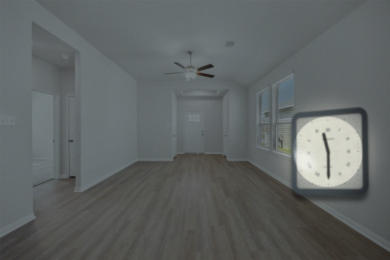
11.30
